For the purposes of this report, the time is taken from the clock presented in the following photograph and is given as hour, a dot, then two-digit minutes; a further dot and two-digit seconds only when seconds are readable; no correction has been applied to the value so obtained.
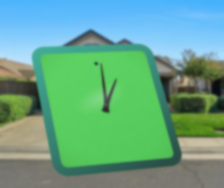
1.01
